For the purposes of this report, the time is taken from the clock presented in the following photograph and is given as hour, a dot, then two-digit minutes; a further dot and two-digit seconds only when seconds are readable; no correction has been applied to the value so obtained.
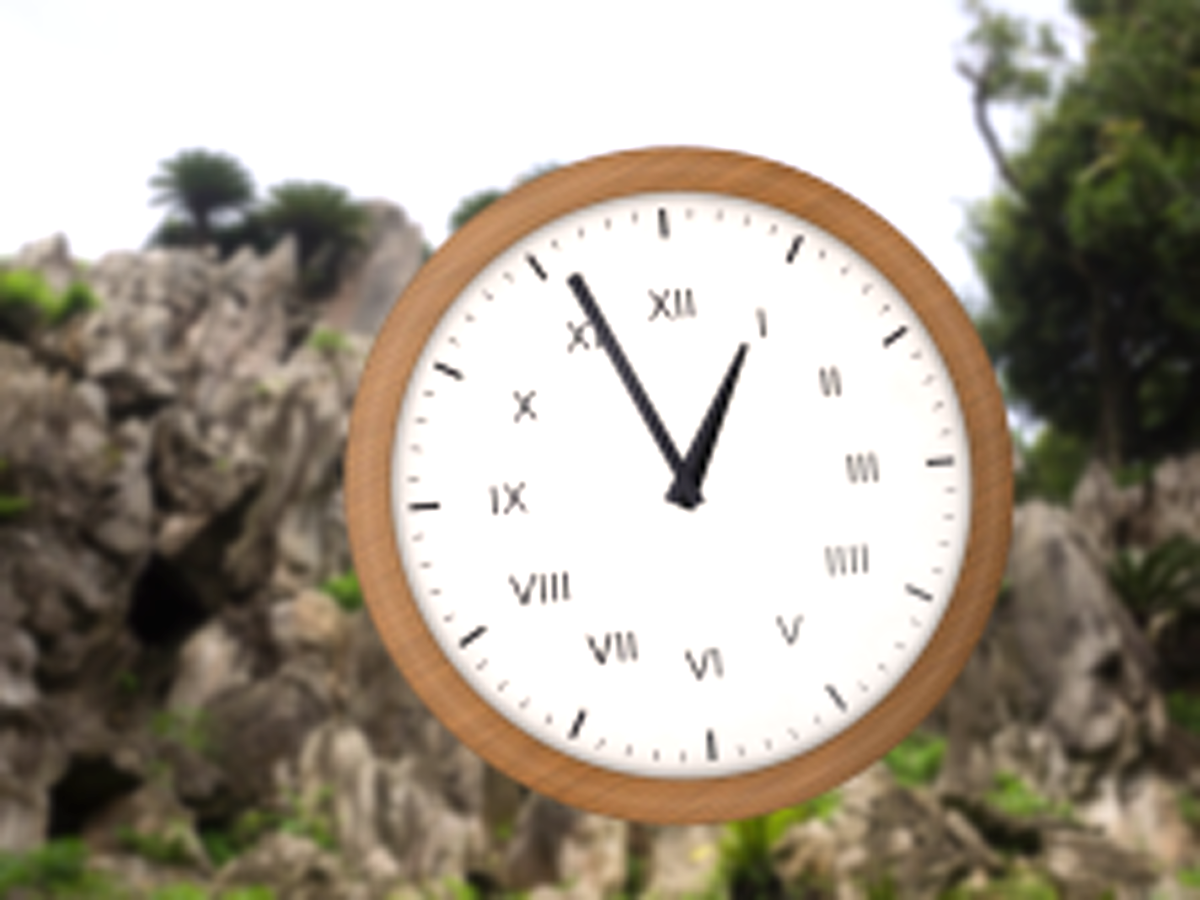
12.56
